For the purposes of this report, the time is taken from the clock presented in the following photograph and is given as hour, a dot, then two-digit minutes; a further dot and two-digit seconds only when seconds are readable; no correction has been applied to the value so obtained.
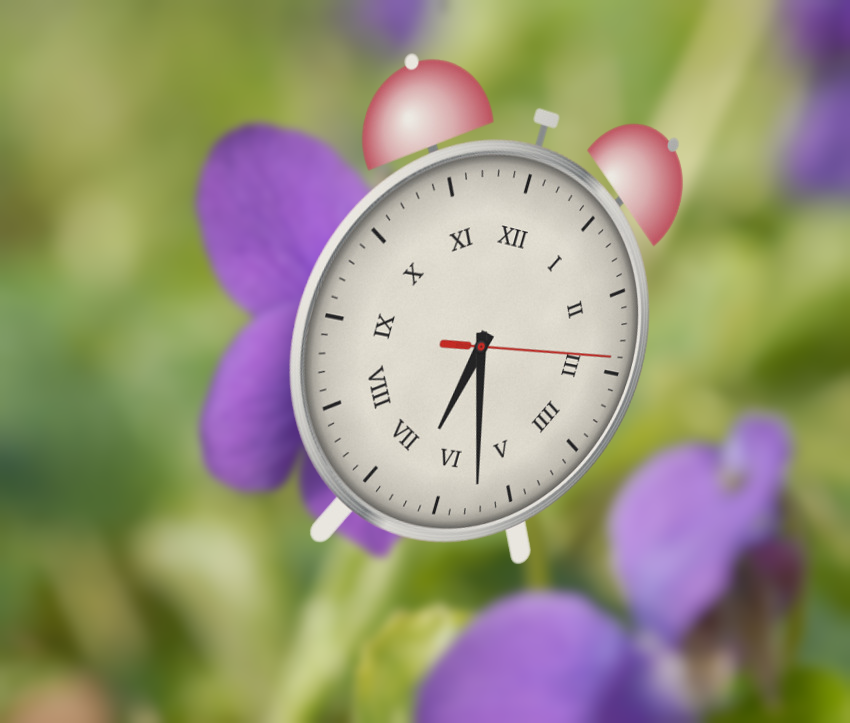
6.27.14
